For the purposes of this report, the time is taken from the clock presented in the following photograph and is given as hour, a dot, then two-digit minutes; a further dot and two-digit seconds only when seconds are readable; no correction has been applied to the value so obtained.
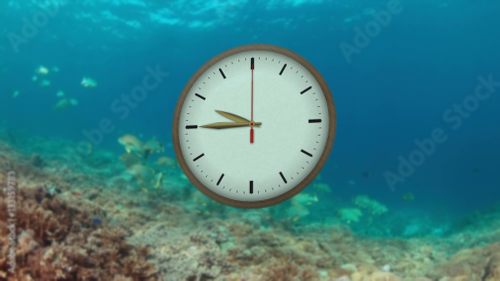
9.45.00
